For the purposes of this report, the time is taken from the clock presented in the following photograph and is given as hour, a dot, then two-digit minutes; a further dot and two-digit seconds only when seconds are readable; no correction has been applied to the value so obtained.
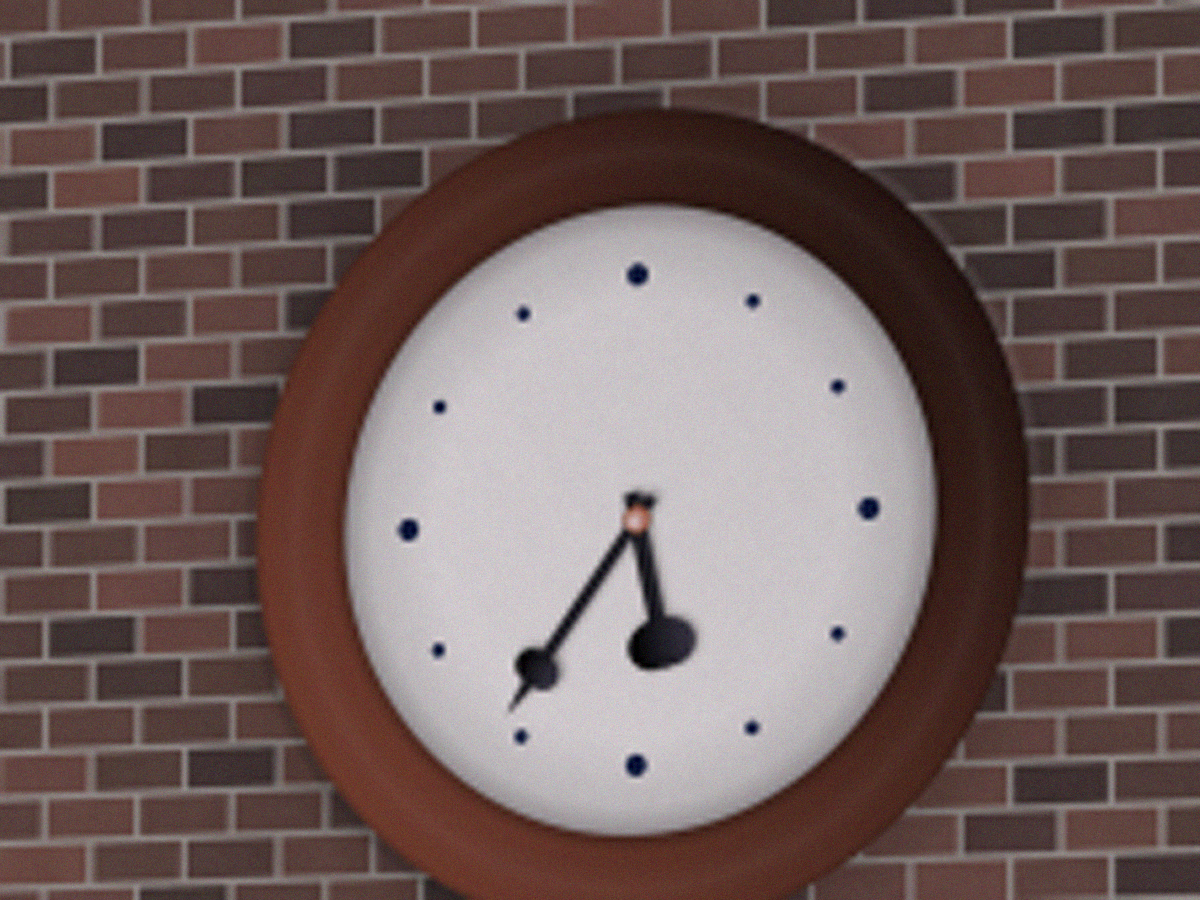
5.36
